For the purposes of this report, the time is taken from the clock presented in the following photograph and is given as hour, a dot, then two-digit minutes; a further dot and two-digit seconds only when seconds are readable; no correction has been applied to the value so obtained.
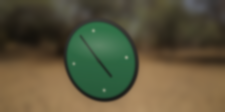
4.55
